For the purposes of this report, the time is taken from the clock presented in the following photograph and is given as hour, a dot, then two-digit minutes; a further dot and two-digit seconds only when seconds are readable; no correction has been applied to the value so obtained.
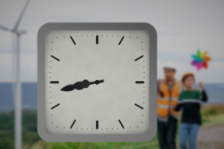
8.43
